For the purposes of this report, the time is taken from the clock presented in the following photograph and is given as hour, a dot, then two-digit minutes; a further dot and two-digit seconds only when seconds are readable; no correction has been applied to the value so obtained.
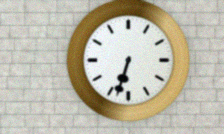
6.33
